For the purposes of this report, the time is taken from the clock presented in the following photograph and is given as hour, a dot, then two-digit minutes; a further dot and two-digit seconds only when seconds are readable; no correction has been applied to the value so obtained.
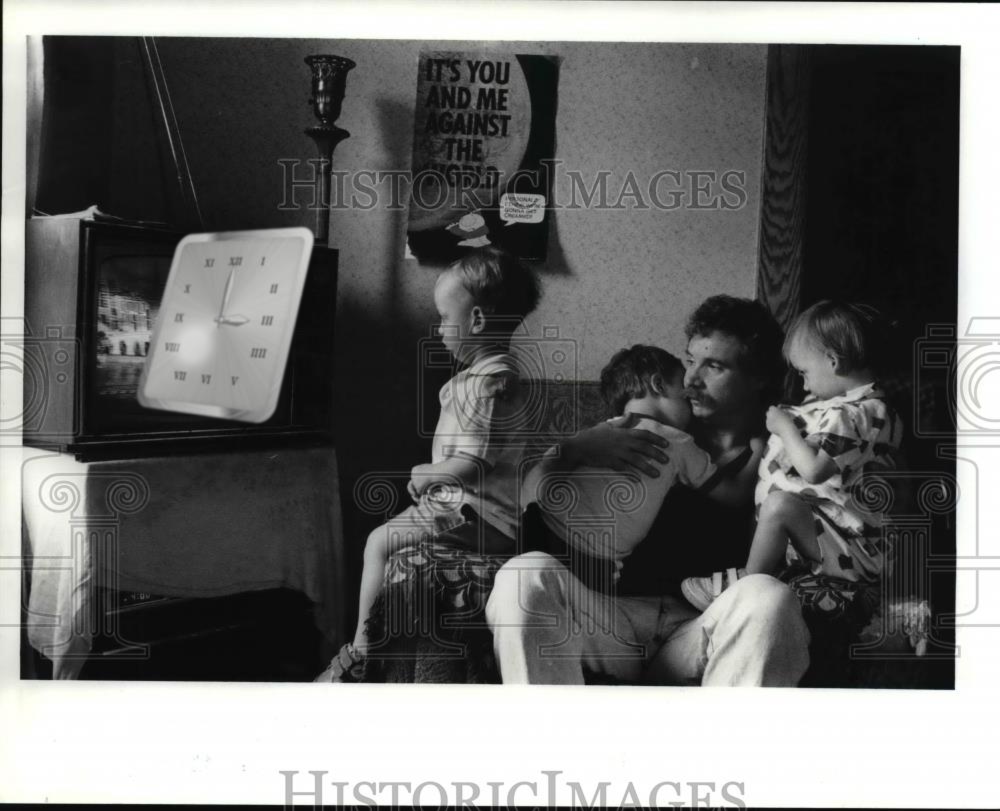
3.00
